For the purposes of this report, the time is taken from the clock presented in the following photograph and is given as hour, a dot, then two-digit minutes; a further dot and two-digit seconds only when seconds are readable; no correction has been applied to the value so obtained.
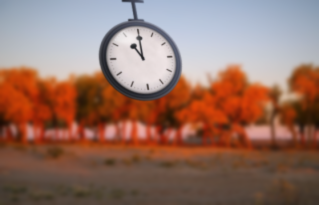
11.00
